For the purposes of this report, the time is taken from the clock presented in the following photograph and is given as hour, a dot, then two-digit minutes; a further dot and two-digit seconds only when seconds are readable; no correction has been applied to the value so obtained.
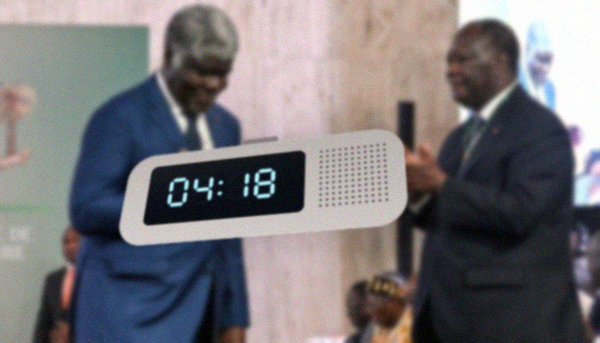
4.18
